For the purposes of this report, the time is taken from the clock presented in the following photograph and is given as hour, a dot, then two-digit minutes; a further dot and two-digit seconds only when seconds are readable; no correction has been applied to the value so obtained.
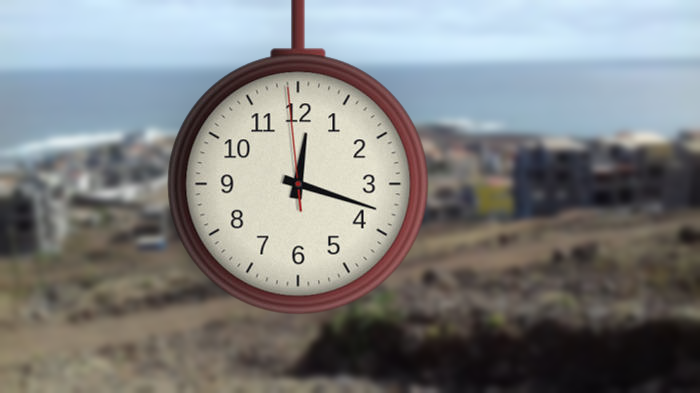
12.17.59
